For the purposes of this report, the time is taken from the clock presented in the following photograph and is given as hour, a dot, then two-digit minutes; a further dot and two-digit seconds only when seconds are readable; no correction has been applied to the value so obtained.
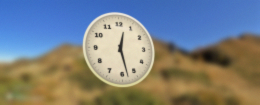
12.28
